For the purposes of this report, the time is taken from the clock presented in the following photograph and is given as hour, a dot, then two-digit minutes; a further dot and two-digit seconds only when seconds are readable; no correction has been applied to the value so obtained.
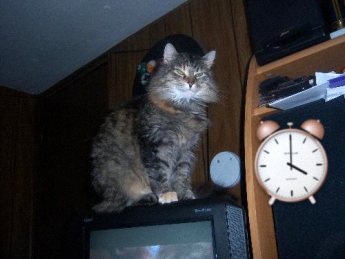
4.00
